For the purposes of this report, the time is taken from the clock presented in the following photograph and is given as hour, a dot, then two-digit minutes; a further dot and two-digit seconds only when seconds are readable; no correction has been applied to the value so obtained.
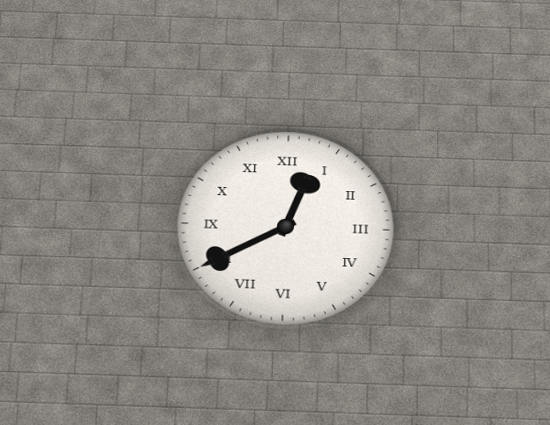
12.40
